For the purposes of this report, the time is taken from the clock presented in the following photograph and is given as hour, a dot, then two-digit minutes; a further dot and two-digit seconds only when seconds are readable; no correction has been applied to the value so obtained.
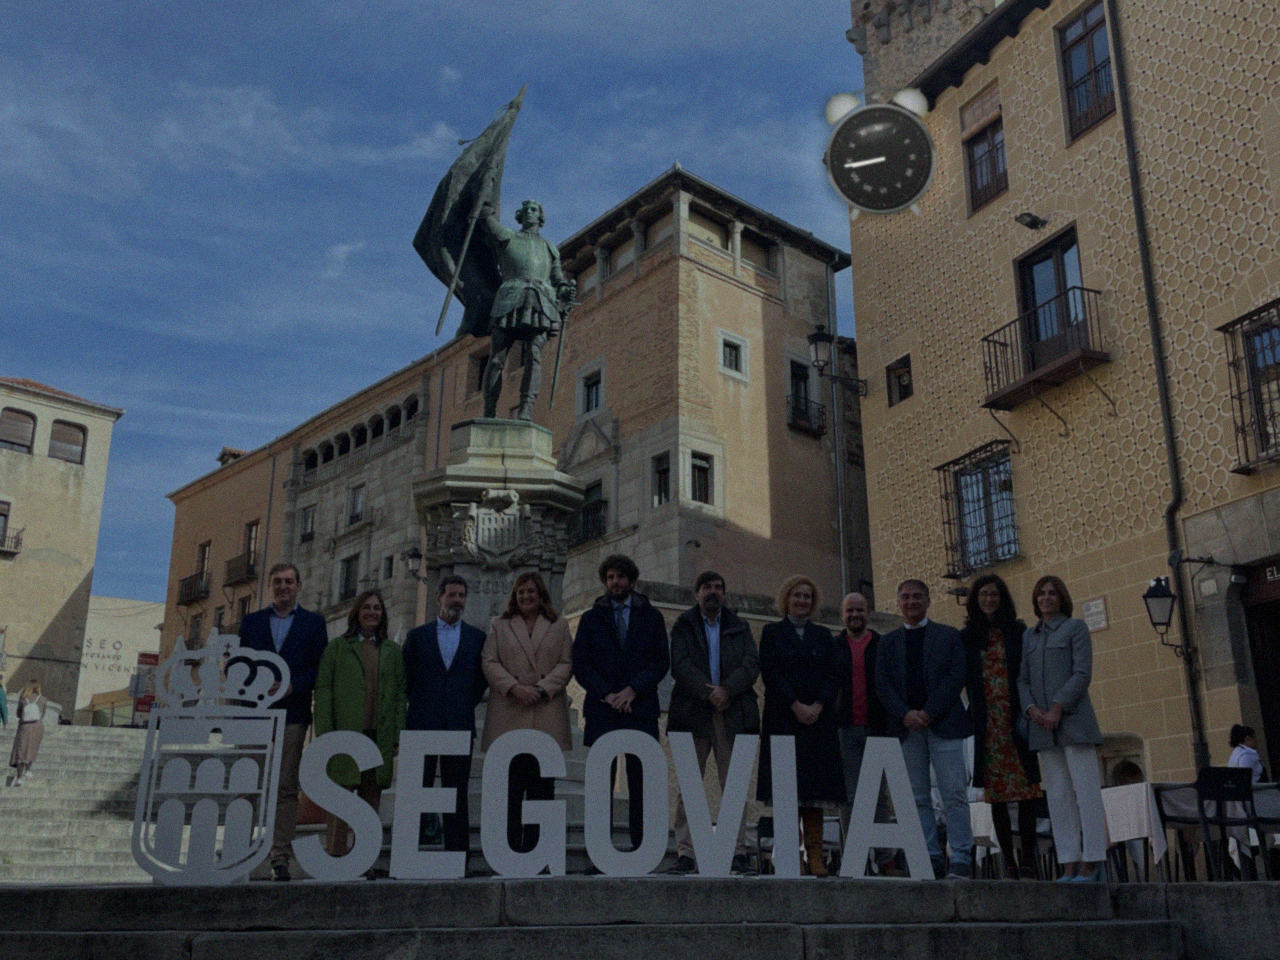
8.44
